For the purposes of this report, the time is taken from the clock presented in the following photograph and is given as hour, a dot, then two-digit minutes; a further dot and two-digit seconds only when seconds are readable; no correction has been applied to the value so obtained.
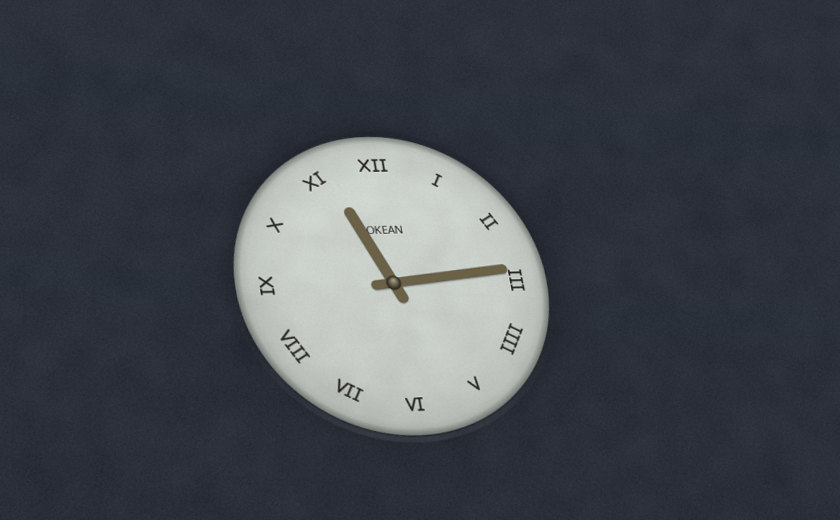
11.14
